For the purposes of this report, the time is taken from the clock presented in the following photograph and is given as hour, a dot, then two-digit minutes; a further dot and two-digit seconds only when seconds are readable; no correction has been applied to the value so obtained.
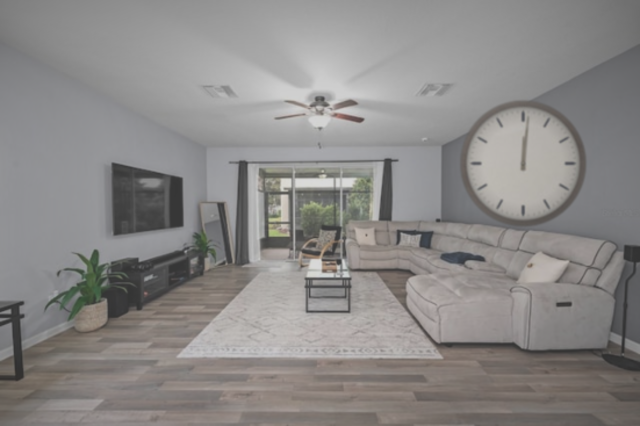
12.01
